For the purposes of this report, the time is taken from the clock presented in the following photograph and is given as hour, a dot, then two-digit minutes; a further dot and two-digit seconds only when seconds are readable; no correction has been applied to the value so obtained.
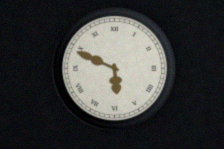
5.49
